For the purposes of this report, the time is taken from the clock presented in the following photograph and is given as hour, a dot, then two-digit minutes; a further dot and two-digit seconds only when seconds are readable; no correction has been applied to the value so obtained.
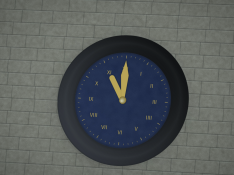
11.00
